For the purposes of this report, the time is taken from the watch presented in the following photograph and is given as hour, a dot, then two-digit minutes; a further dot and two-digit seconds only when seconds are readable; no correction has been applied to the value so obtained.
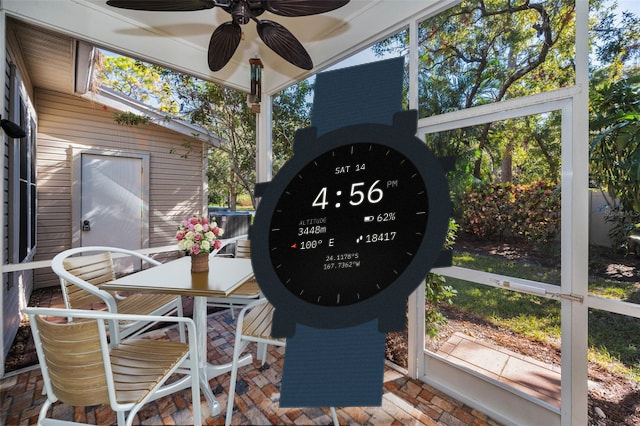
4.56
